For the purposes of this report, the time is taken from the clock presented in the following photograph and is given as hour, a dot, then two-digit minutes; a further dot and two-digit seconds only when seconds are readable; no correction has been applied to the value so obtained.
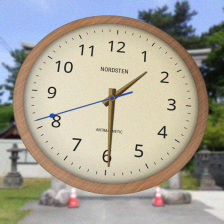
1.29.41
